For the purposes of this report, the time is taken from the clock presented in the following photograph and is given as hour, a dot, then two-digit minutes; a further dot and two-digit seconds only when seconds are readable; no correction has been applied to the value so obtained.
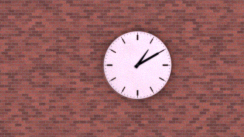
1.10
